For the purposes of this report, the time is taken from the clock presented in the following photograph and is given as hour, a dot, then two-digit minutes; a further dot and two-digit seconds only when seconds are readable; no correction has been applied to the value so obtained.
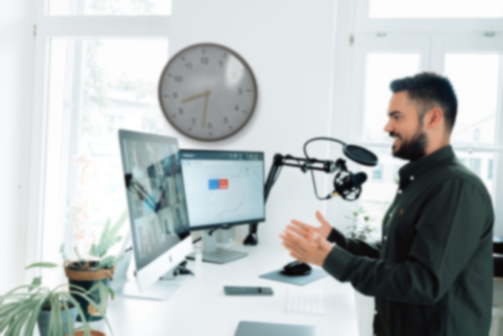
8.32
